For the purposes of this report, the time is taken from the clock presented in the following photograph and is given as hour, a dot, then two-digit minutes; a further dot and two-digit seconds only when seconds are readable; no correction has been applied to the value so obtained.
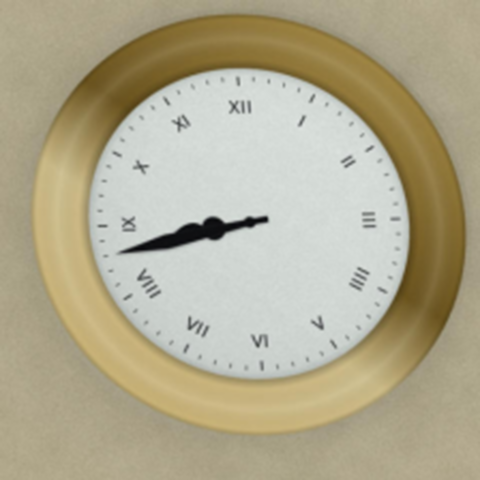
8.43
